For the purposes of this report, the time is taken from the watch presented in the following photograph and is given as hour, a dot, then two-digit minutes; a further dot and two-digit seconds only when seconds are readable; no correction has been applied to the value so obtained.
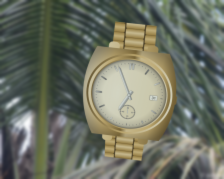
6.56
